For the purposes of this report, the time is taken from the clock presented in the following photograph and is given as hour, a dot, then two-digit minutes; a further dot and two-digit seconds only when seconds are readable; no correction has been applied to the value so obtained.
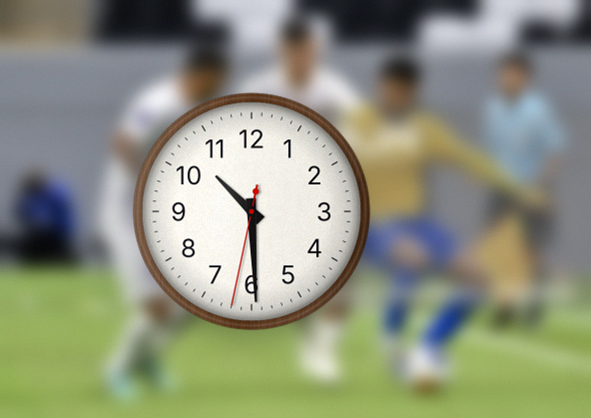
10.29.32
